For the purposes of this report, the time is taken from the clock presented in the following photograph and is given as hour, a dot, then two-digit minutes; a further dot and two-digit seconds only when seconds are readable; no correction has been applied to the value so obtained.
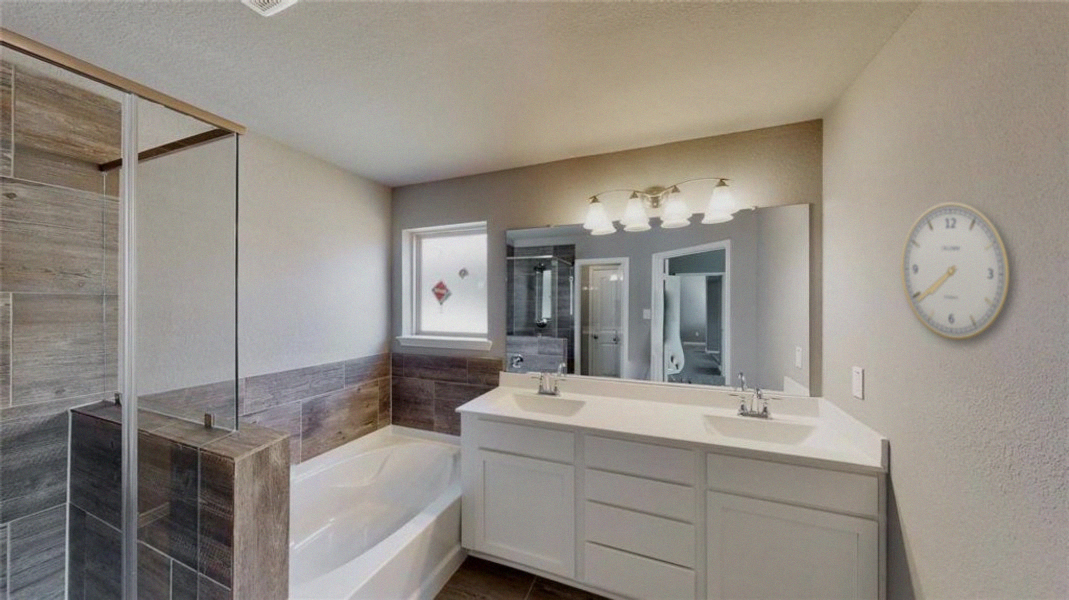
7.39
